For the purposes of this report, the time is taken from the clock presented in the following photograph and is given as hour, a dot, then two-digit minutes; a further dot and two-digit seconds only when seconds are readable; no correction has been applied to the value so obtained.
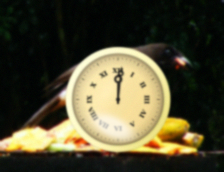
12.01
